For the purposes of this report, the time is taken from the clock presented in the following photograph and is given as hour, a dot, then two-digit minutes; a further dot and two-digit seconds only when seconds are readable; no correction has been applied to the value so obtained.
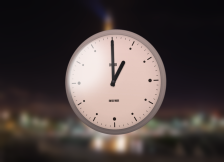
1.00
